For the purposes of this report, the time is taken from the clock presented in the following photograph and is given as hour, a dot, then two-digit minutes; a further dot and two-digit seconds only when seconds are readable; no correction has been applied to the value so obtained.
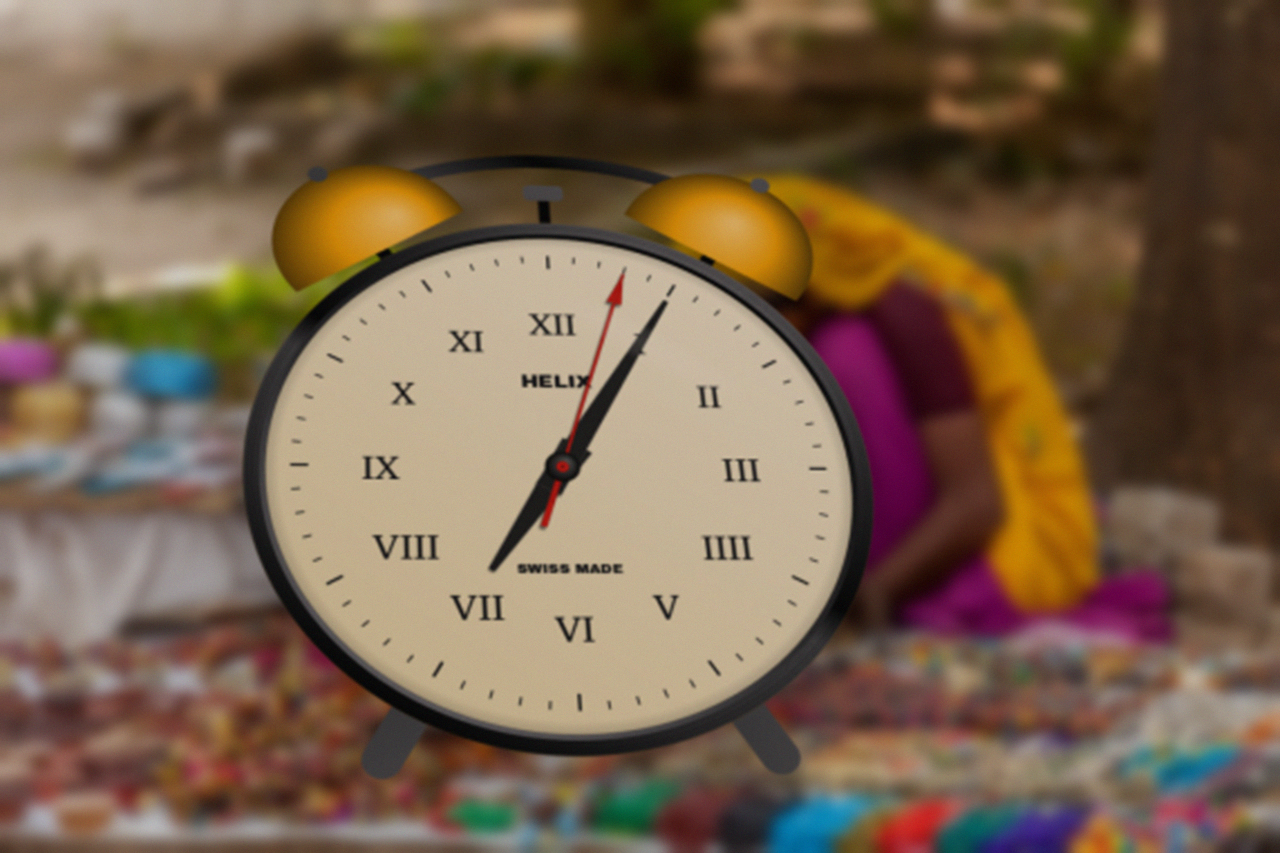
7.05.03
